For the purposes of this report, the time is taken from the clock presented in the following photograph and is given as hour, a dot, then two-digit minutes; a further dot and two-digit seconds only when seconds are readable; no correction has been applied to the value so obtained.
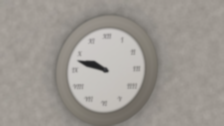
9.48
